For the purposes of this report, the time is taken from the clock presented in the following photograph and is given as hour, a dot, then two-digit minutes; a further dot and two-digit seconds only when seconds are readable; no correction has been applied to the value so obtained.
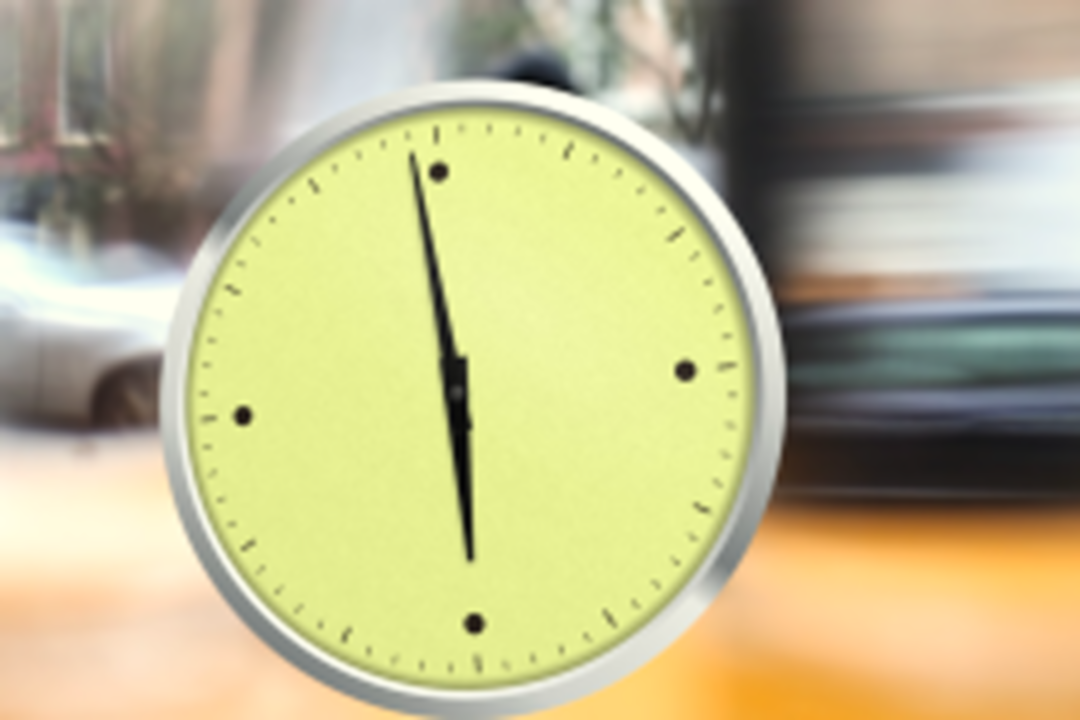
5.59
